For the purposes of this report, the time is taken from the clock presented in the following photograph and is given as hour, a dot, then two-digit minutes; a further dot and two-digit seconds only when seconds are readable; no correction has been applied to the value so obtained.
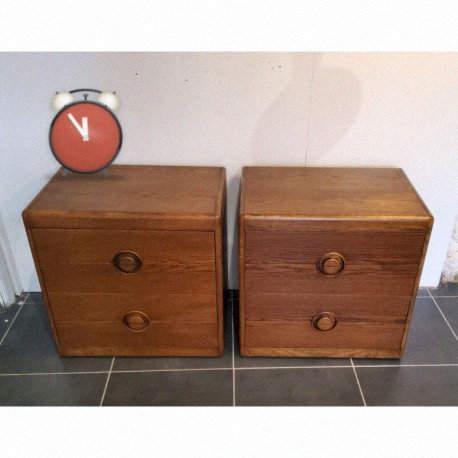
11.54
